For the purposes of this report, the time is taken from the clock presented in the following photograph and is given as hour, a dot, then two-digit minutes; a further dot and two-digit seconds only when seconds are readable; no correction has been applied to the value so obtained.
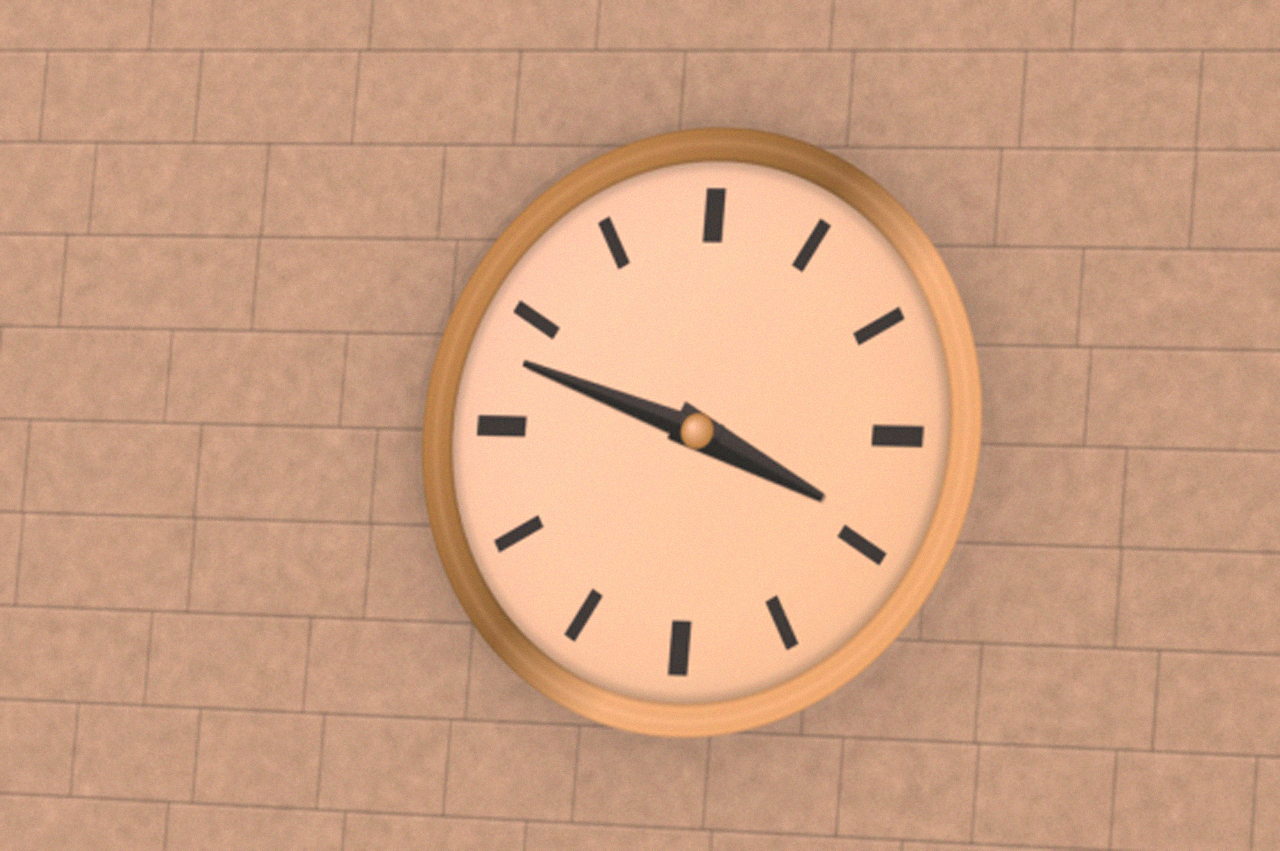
3.48
